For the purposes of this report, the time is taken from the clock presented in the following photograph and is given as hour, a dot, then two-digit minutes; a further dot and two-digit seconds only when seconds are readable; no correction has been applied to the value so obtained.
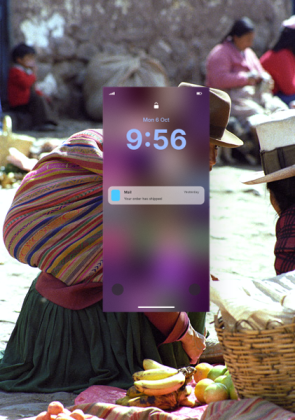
9.56
